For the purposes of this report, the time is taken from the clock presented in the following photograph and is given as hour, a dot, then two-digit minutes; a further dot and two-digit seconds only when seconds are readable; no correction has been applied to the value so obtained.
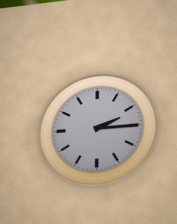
2.15
